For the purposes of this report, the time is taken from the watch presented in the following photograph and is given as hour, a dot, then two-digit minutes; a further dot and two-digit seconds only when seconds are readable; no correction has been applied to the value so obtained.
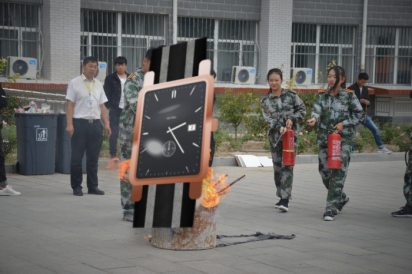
2.24
